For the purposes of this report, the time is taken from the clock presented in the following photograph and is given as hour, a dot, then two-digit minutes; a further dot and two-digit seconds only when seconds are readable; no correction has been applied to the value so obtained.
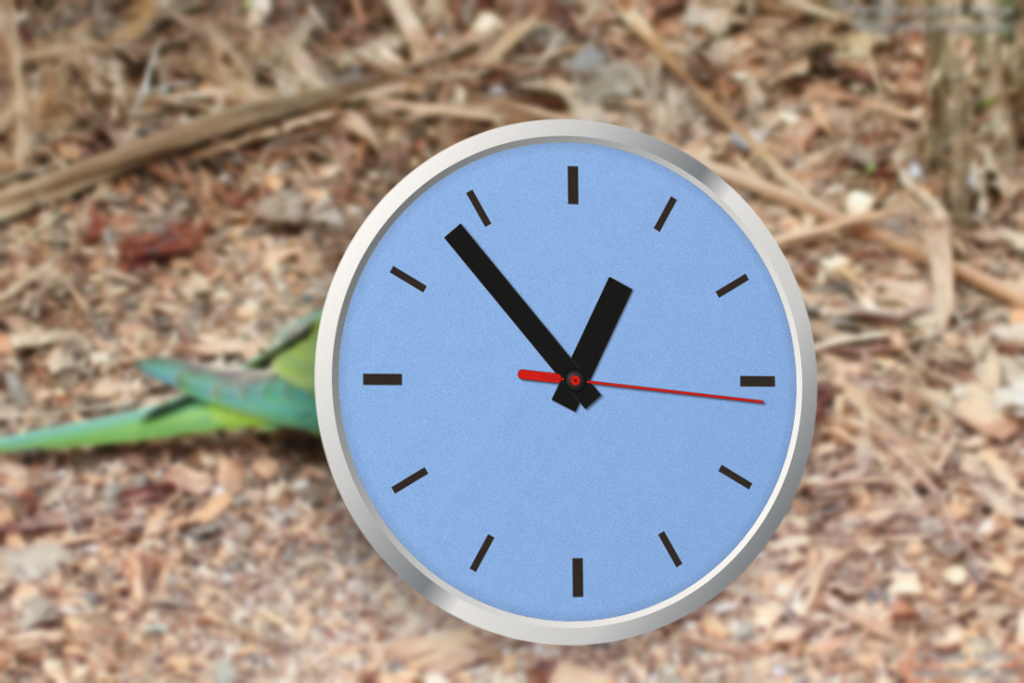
12.53.16
